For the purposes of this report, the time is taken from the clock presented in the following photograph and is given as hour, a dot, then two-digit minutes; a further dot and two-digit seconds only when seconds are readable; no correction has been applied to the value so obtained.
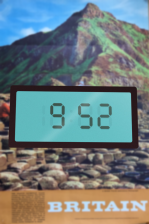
9.52
